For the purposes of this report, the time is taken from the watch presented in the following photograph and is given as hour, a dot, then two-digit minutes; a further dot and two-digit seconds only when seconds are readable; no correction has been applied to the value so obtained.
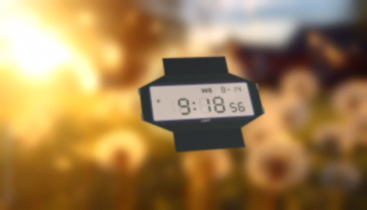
9.18.56
